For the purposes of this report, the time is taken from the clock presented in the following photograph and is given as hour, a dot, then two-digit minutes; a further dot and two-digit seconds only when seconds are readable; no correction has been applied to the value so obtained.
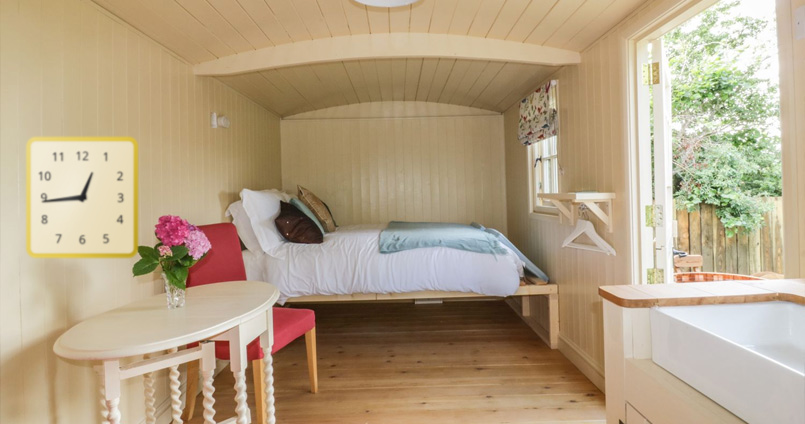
12.44
